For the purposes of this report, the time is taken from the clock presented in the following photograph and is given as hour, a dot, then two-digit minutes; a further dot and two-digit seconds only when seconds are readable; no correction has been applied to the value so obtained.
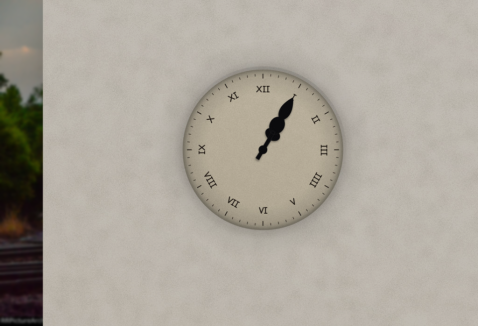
1.05
